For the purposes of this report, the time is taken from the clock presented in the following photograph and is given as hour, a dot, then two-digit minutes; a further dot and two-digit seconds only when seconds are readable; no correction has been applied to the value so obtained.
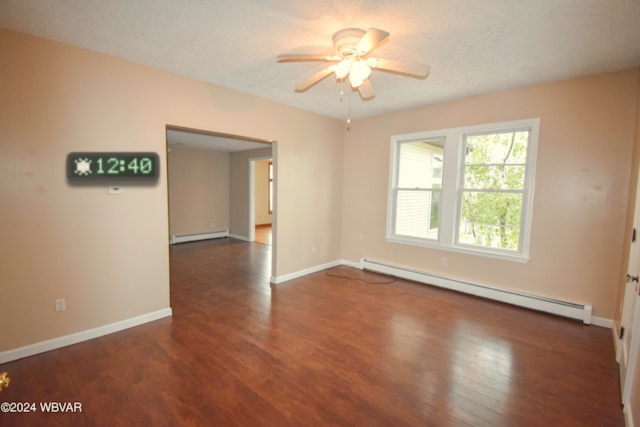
12.40
